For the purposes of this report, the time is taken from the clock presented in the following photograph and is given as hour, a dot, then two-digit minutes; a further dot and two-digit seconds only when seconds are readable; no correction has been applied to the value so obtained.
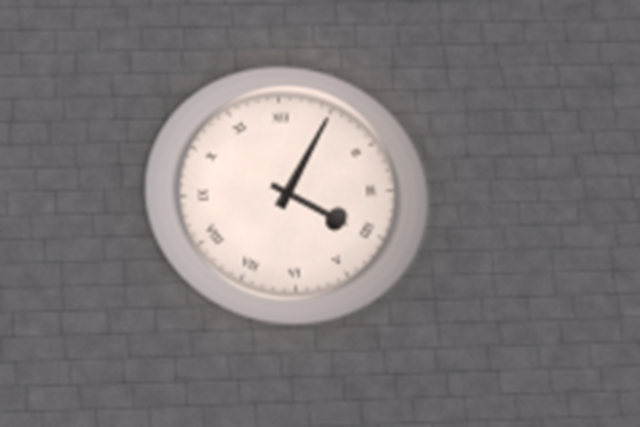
4.05
